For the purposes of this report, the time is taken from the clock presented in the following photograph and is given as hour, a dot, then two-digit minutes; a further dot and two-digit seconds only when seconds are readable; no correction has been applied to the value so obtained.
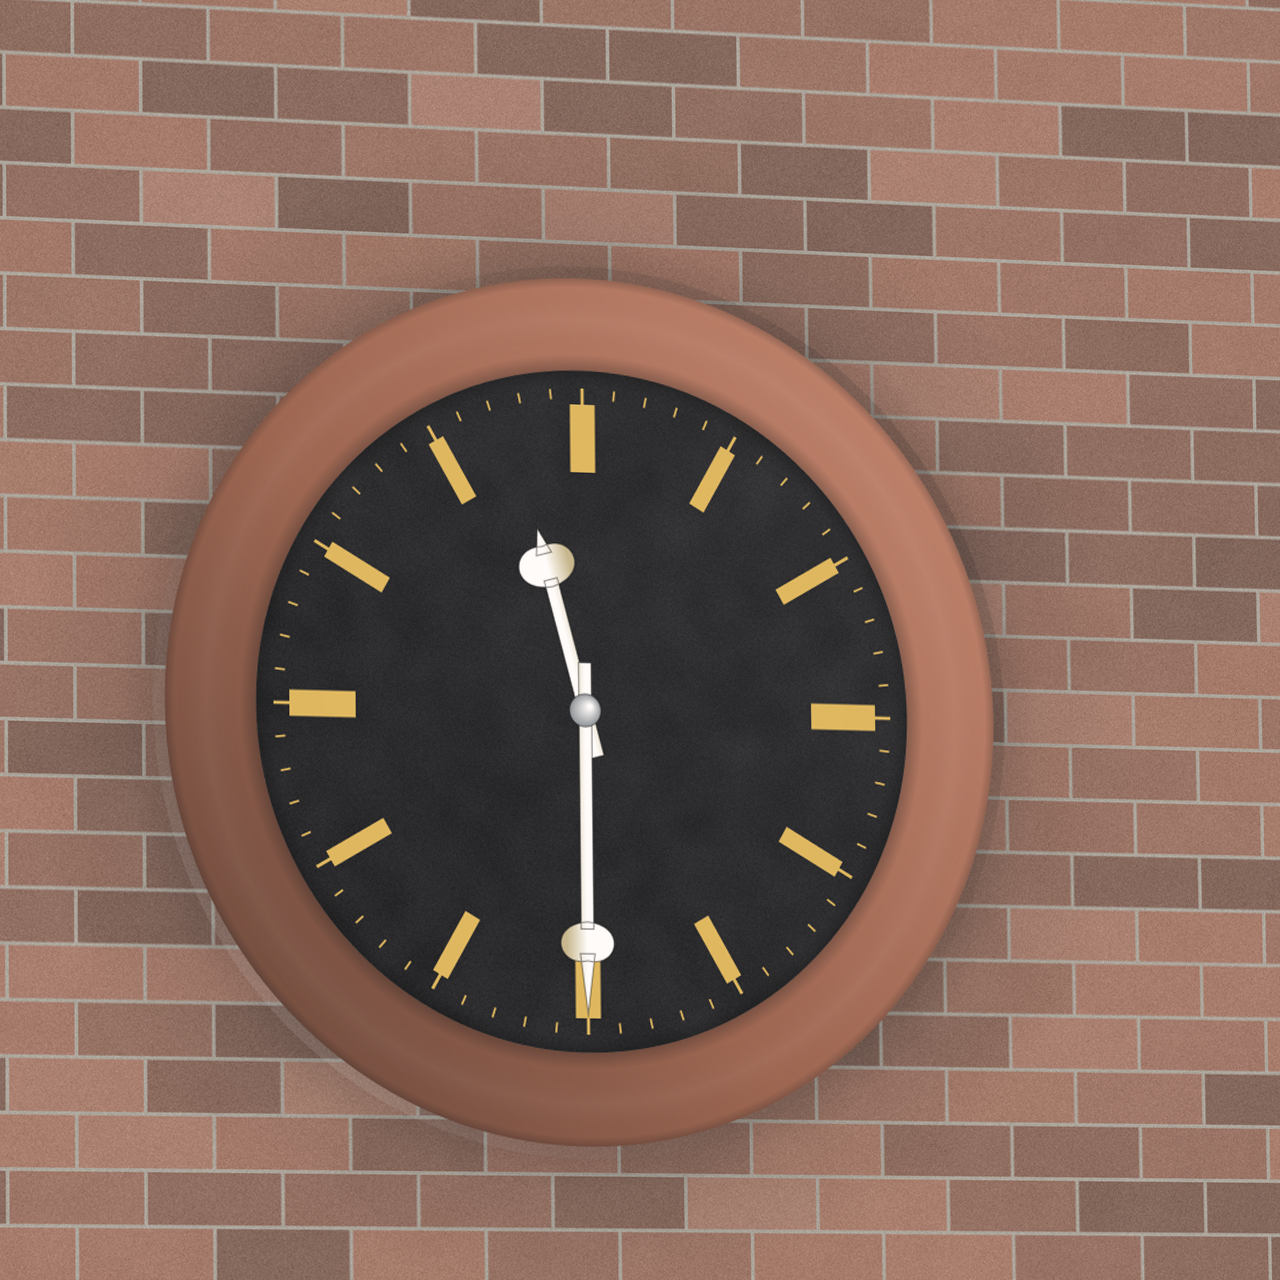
11.30
